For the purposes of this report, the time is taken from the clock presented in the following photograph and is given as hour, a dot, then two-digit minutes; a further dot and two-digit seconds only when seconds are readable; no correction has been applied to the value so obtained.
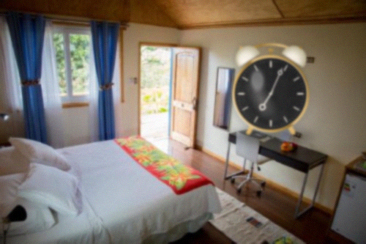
7.04
